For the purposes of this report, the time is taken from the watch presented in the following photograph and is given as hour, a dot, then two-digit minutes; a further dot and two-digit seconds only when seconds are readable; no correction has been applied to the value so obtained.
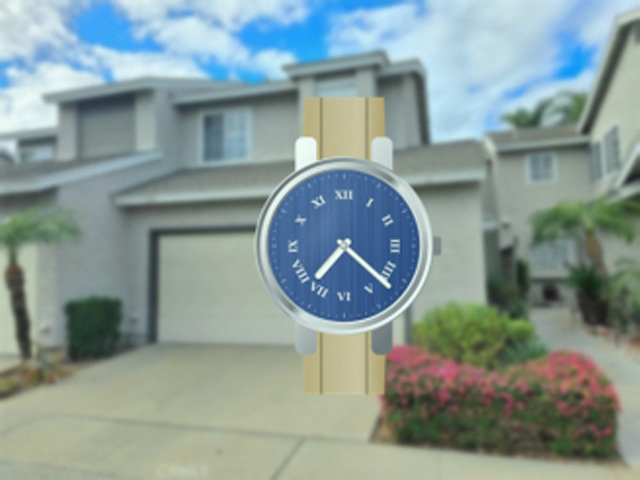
7.22
